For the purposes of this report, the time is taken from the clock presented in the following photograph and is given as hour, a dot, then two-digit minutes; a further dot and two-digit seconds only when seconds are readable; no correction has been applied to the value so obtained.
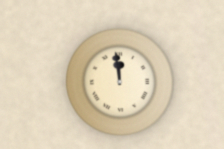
11.59
